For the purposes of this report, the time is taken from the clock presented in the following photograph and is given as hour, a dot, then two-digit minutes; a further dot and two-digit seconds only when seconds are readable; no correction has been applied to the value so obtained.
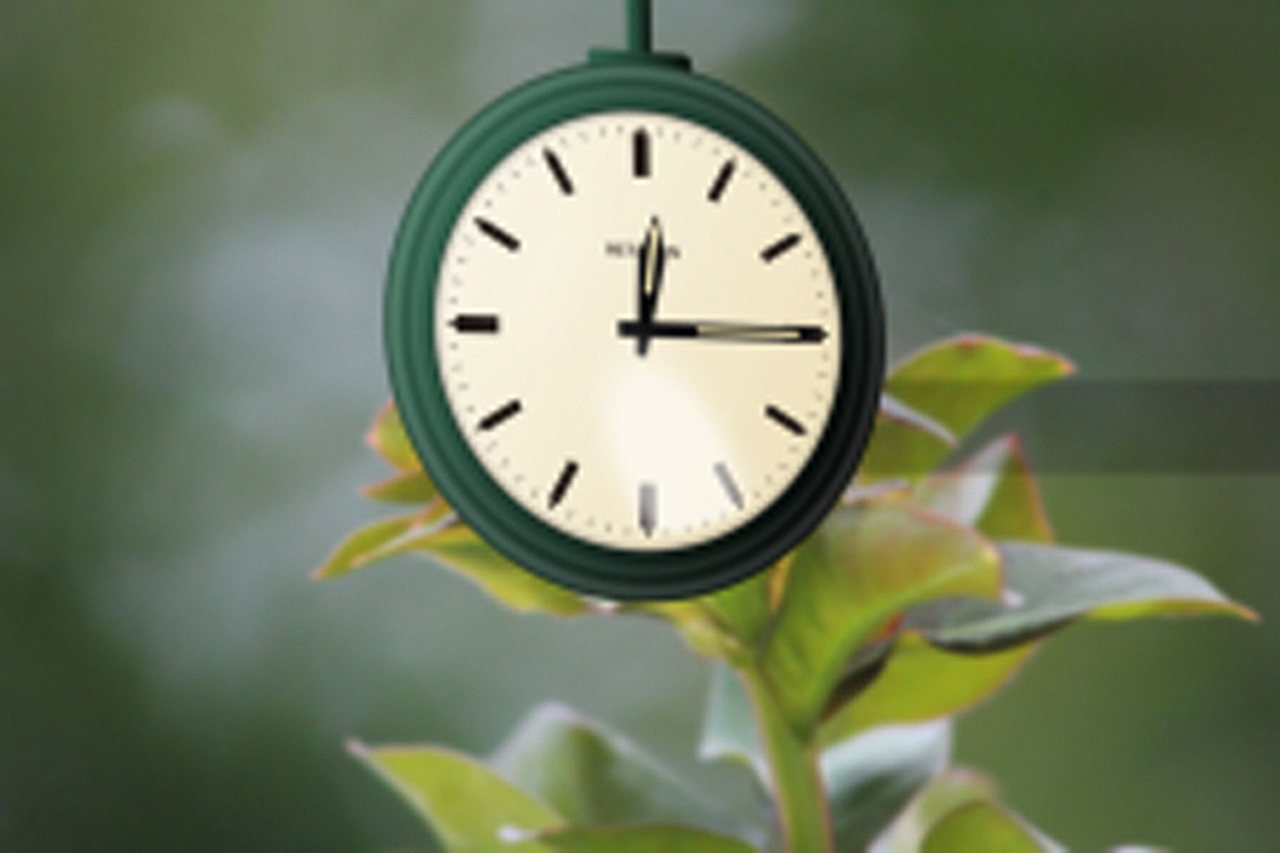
12.15
